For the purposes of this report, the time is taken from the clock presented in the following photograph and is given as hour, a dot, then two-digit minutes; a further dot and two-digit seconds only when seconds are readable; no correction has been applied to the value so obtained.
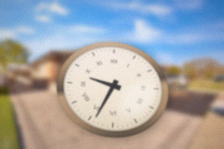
9.34
